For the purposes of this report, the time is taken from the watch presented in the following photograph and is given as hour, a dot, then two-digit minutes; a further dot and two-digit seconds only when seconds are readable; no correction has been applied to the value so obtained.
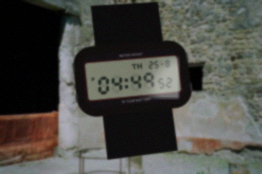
4.49.52
